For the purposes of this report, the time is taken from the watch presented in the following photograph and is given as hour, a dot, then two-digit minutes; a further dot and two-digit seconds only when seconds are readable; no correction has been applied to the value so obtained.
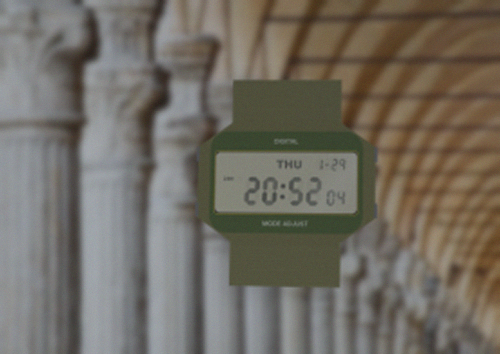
20.52.04
